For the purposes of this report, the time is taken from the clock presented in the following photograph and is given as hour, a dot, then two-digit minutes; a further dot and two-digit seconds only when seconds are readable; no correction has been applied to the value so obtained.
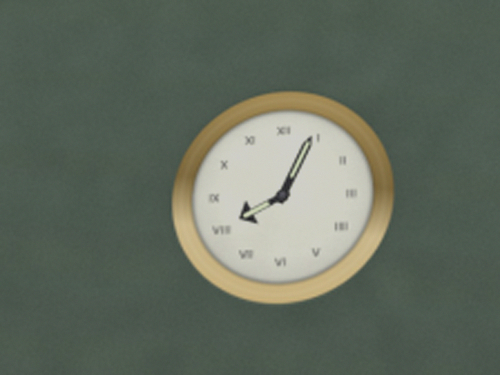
8.04
